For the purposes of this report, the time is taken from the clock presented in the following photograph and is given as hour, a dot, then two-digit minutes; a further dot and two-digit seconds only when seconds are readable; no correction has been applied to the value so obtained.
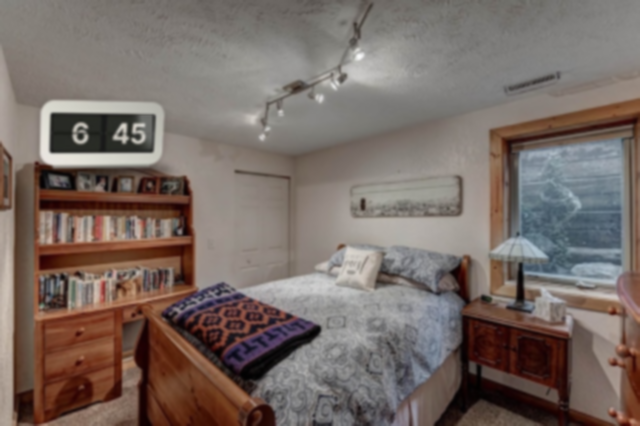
6.45
